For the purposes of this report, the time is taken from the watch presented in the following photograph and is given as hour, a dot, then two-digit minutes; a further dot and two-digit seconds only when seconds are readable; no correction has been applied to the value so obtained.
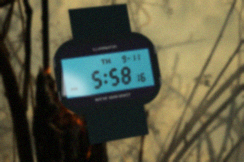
5.58
